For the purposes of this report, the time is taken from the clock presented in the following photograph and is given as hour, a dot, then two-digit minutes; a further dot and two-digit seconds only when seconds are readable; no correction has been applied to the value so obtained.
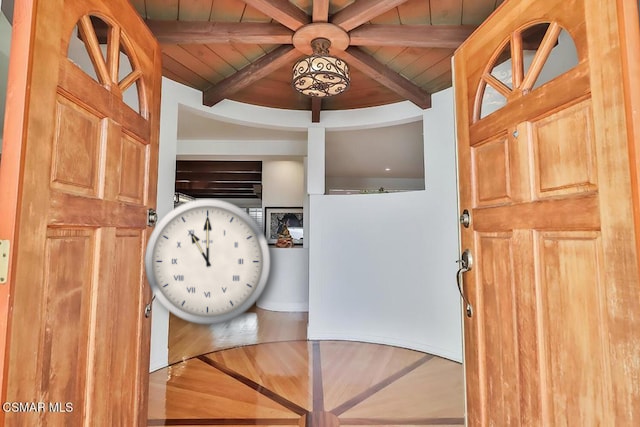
11.00
